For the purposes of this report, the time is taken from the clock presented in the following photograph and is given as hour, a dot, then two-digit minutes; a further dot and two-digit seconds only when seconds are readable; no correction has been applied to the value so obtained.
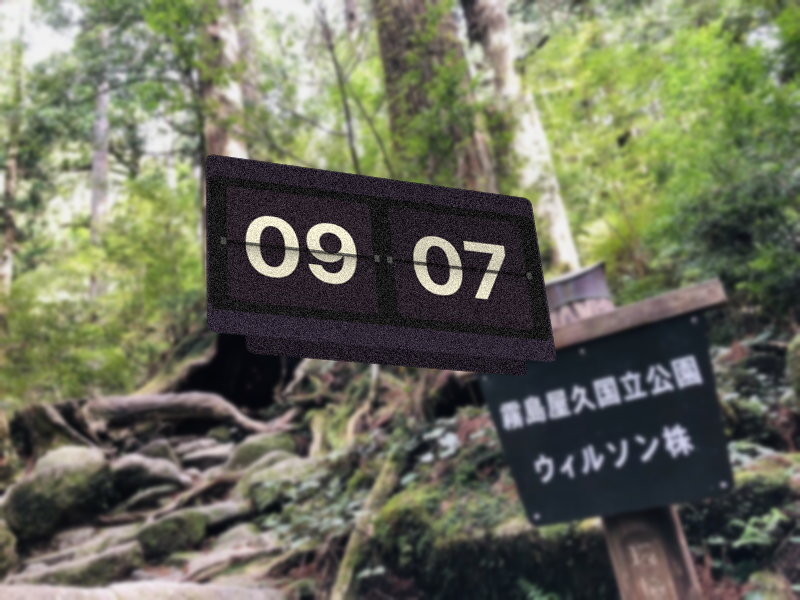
9.07
